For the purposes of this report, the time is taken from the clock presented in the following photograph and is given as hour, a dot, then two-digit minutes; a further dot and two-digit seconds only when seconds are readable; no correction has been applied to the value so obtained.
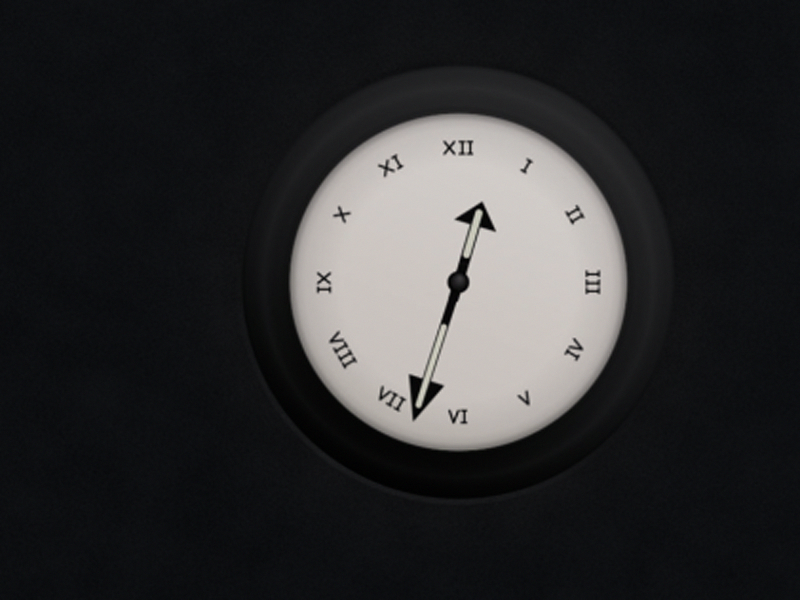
12.33
